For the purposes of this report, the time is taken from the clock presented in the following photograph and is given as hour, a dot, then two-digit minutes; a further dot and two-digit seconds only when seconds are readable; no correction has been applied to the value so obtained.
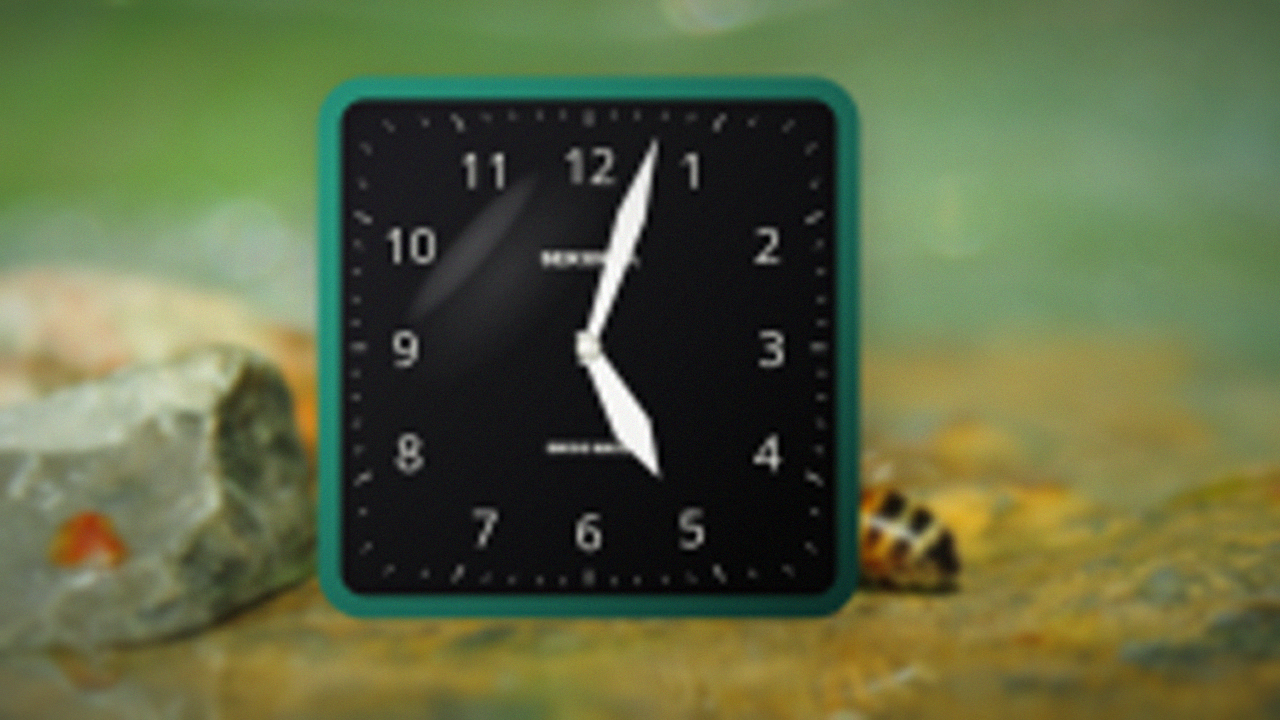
5.03
